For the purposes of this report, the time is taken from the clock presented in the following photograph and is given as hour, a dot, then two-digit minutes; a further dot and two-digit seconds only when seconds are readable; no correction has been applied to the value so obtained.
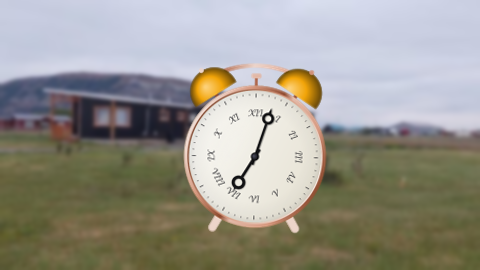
7.03
